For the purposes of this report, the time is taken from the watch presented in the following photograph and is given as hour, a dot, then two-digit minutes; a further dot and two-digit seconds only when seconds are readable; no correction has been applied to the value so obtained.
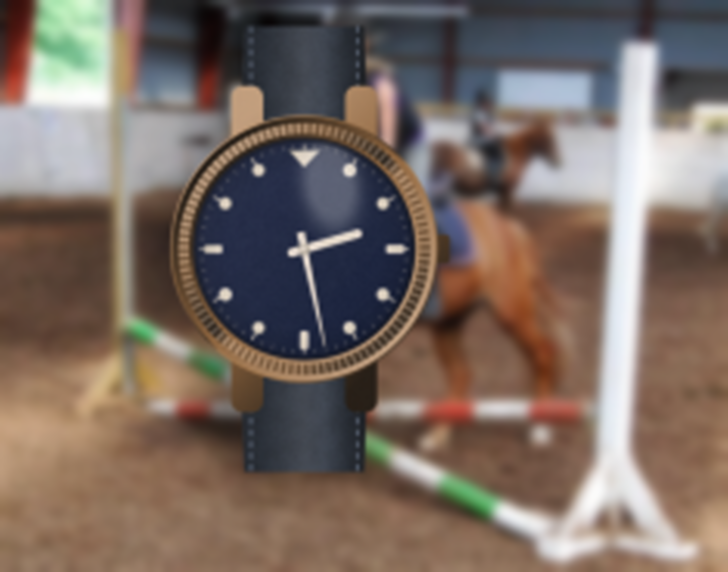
2.28
